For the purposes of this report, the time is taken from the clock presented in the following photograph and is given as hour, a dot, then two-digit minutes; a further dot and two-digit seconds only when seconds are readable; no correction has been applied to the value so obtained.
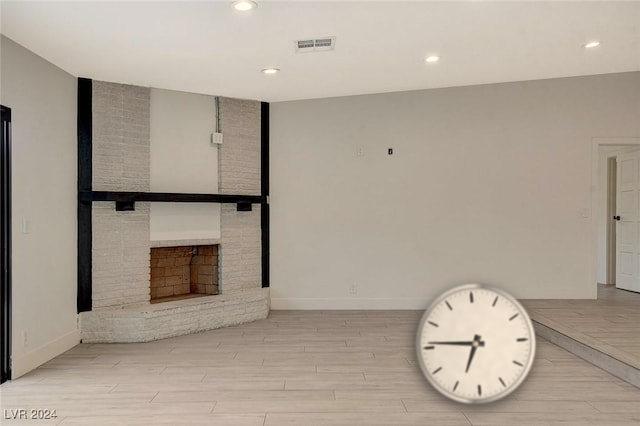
6.46
